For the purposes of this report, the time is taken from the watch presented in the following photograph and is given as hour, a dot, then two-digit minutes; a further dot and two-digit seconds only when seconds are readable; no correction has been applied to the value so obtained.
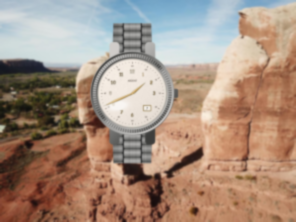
1.41
